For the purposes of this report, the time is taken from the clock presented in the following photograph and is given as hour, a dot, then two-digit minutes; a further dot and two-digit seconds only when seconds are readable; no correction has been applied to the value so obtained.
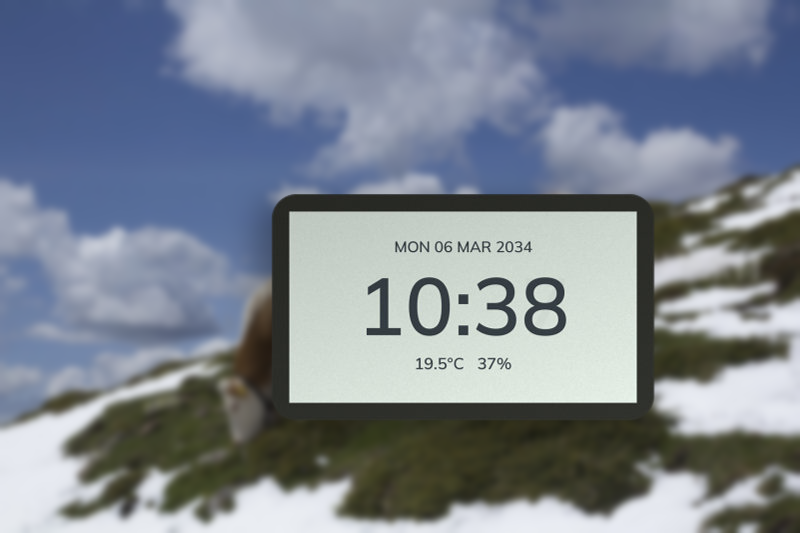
10.38
